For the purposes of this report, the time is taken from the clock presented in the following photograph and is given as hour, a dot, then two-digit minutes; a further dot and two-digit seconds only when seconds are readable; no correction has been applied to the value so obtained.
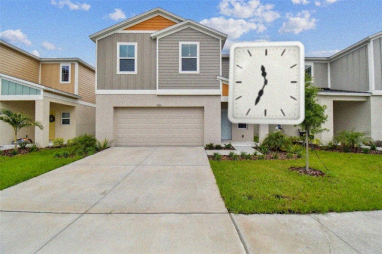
11.34
